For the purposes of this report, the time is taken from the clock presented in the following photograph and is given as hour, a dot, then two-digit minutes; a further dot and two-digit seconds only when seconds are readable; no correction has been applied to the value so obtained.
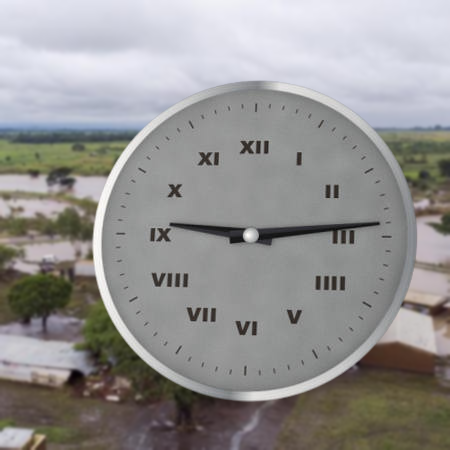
9.14
